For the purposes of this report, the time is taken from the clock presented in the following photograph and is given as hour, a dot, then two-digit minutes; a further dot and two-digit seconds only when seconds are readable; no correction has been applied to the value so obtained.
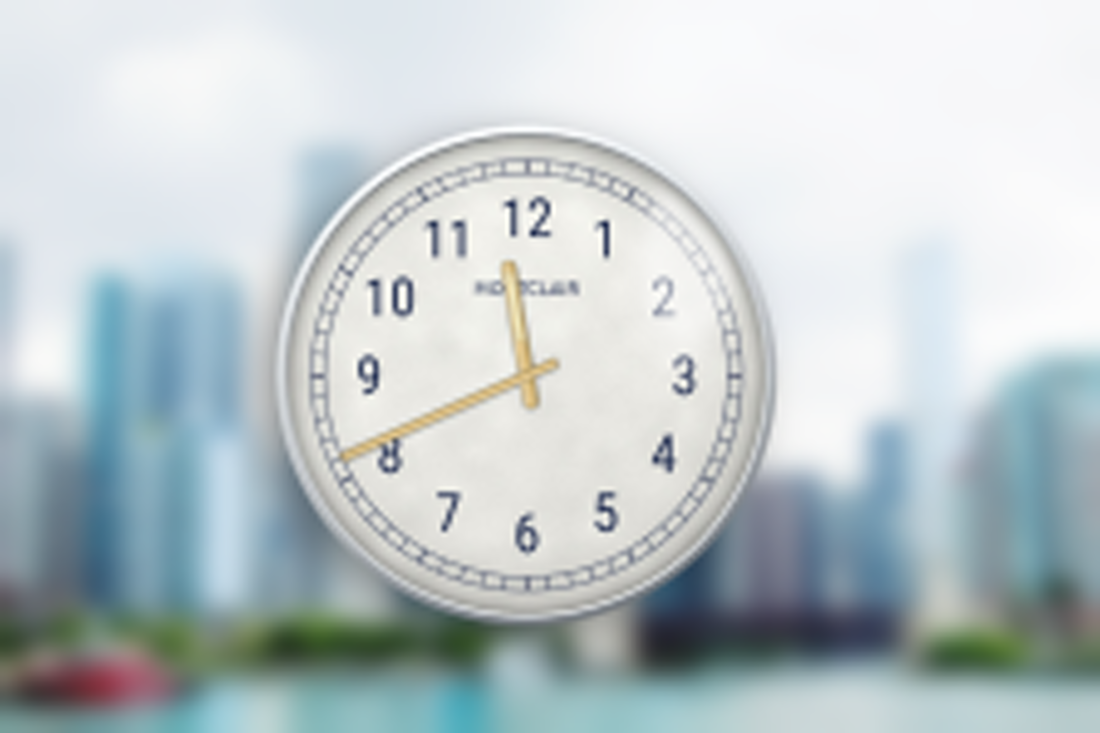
11.41
